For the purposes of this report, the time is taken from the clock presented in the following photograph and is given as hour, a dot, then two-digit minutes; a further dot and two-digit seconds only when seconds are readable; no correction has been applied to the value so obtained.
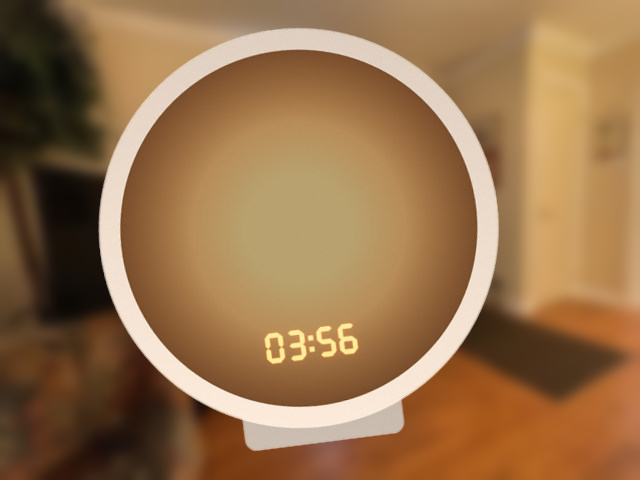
3.56
